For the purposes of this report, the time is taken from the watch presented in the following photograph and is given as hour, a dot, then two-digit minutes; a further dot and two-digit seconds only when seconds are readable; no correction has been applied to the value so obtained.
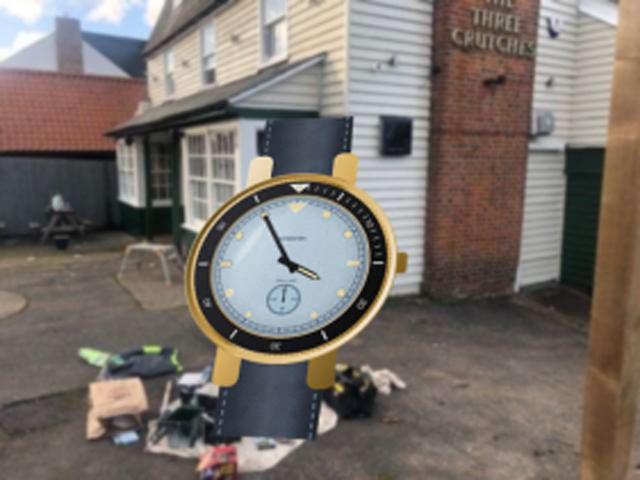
3.55
